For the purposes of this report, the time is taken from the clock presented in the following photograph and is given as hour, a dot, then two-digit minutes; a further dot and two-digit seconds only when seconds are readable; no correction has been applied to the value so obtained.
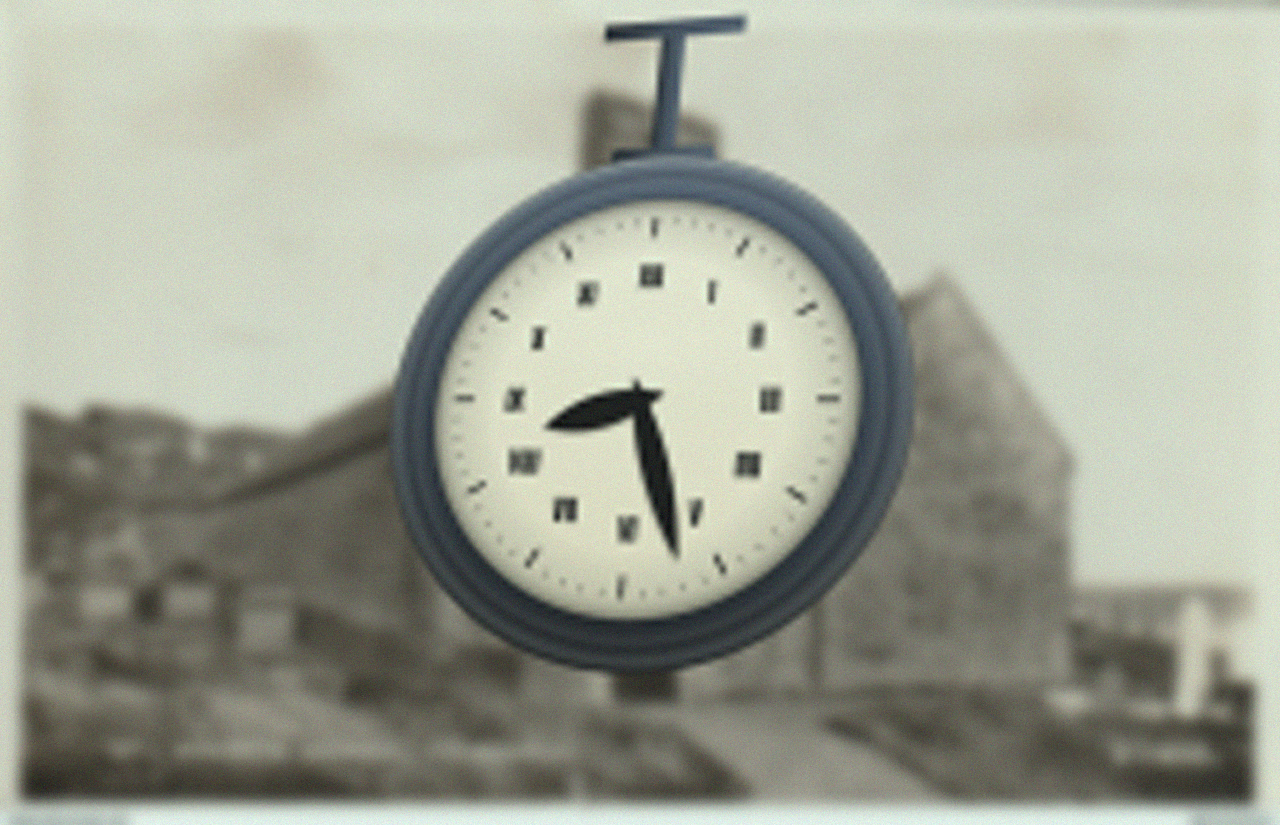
8.27
